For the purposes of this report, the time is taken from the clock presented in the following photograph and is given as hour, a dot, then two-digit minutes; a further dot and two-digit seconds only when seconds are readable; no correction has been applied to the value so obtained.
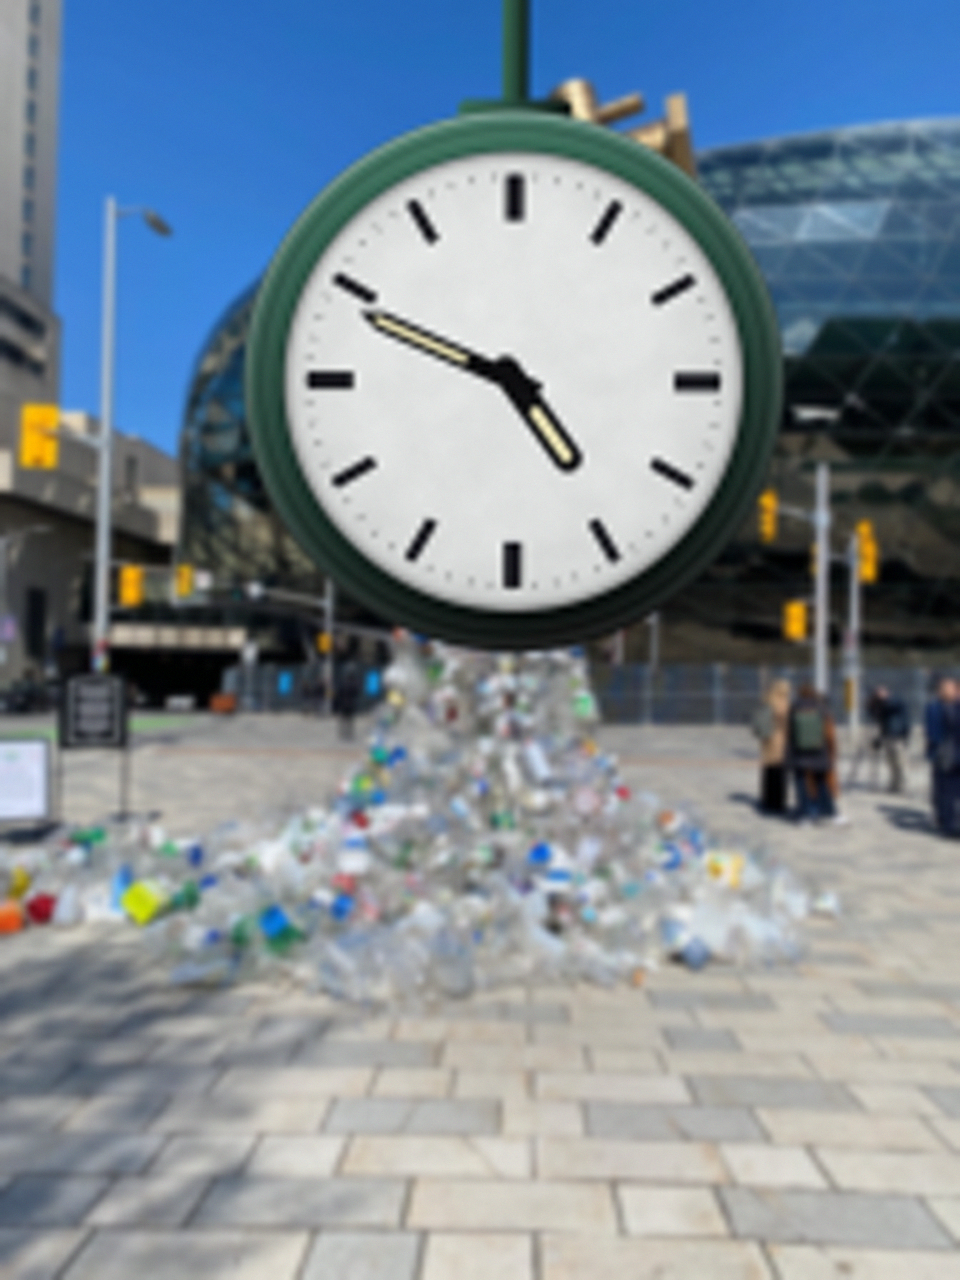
4.49
